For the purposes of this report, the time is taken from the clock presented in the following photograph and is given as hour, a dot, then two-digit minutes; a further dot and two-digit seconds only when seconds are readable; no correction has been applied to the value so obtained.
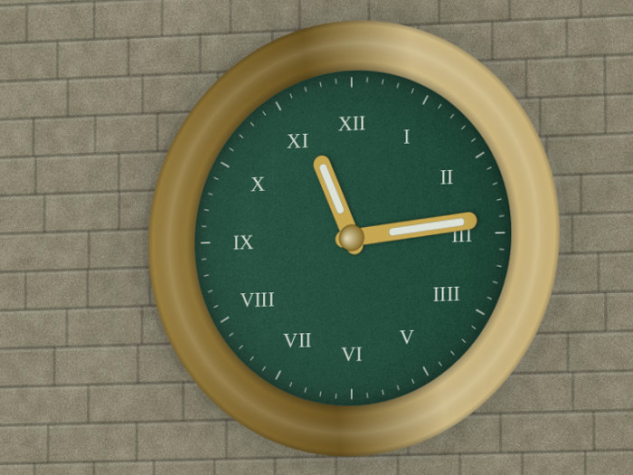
11.14
